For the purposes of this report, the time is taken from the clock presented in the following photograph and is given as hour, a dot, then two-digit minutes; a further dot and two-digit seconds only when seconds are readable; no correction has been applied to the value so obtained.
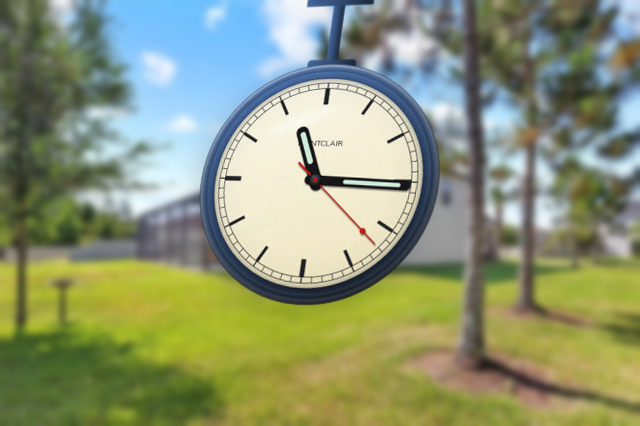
11.15.22
